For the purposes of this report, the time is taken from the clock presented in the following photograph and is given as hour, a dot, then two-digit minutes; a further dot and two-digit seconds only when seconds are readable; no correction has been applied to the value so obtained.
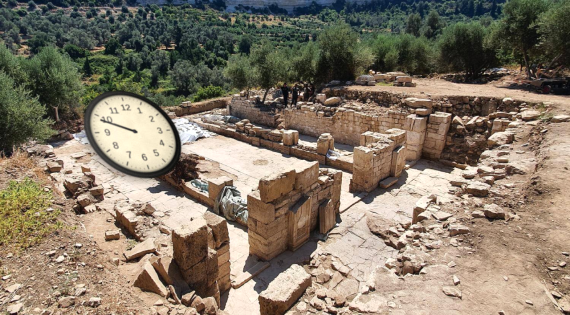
9.49
